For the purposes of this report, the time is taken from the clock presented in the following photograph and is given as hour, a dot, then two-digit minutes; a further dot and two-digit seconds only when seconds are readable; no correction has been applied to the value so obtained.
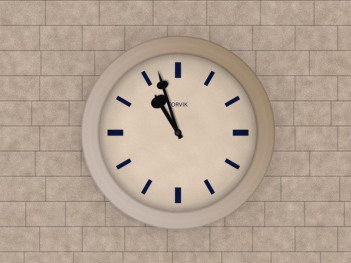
10.57
